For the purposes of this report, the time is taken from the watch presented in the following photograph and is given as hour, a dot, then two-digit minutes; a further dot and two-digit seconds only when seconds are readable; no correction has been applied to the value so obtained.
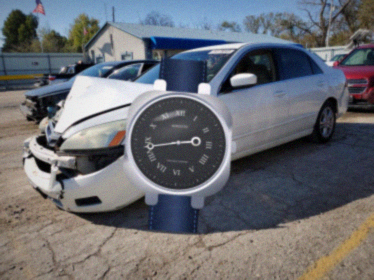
2.43
